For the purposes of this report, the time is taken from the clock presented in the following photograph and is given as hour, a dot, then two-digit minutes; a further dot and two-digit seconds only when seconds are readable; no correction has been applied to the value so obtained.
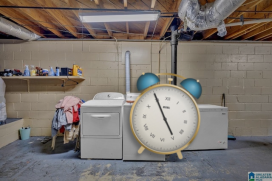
4.55
